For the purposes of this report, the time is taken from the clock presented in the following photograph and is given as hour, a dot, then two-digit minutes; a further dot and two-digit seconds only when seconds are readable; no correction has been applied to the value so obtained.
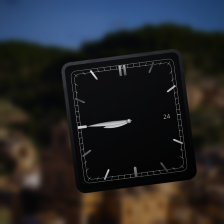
8.45
